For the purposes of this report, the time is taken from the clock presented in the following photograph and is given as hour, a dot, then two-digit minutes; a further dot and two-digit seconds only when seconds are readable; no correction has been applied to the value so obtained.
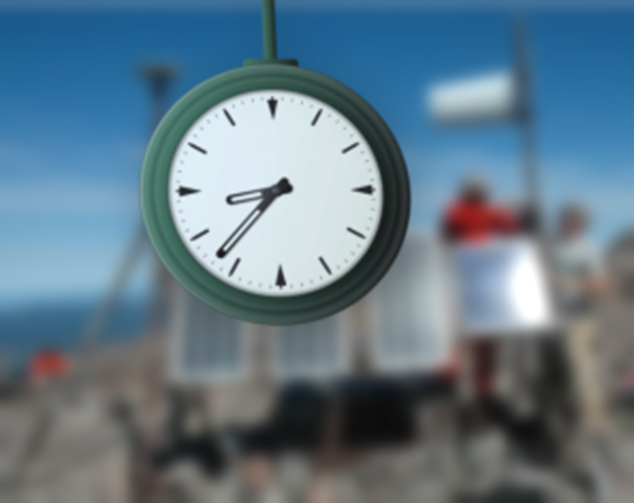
8.37
